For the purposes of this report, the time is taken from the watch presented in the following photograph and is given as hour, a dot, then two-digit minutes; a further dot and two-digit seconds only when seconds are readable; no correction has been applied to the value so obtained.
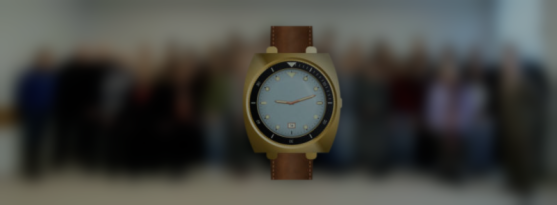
9.12
